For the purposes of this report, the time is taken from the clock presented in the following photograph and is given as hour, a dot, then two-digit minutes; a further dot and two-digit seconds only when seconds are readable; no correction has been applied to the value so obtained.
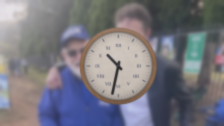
10.32
